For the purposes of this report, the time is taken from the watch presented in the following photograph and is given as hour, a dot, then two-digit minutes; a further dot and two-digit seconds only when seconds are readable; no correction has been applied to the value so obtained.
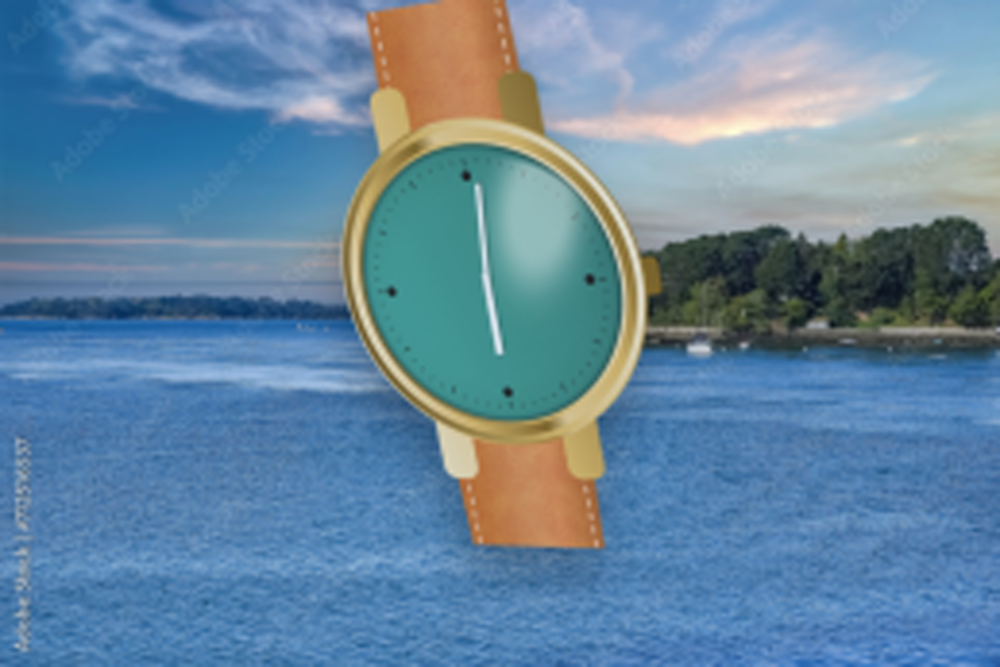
6.01
